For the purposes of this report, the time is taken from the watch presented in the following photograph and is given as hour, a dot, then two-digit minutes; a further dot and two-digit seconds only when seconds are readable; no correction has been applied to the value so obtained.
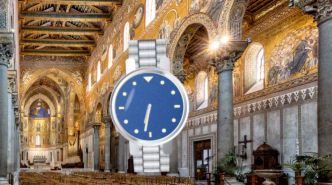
6.32
